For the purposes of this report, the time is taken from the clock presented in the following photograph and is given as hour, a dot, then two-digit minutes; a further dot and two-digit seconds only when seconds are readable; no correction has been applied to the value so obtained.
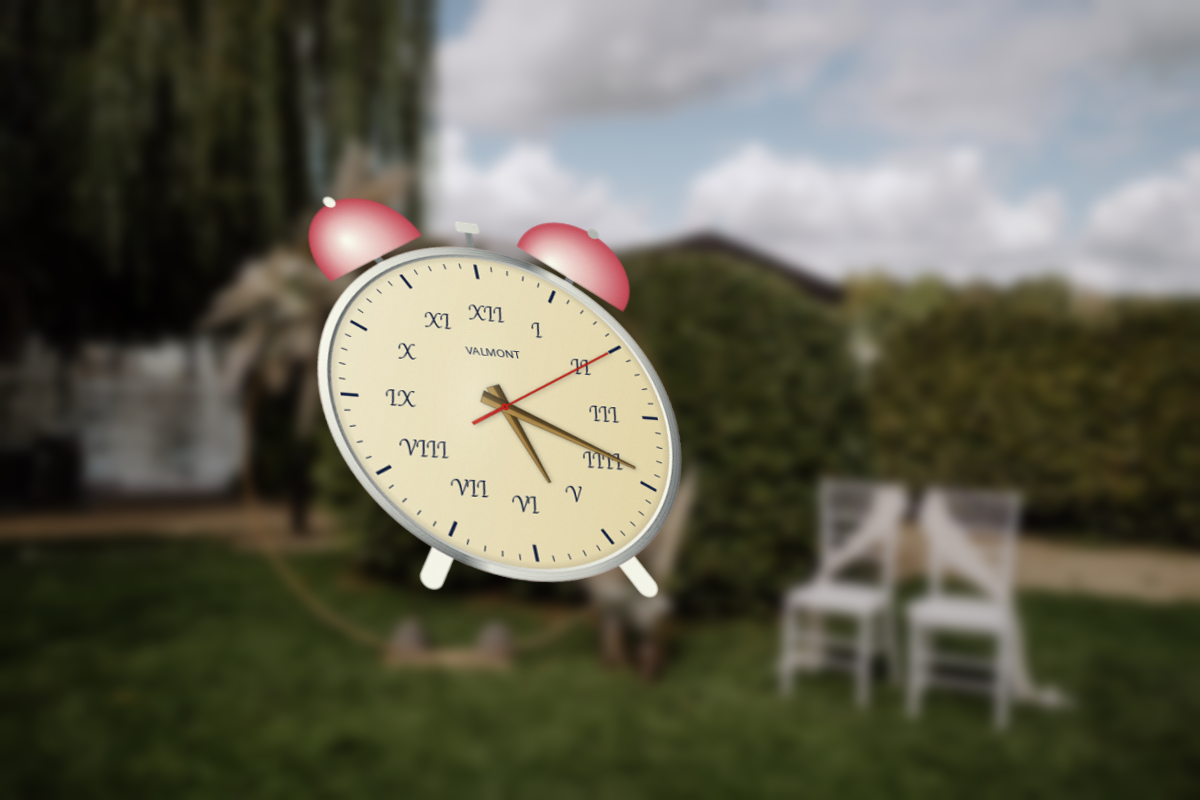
5.19.10
